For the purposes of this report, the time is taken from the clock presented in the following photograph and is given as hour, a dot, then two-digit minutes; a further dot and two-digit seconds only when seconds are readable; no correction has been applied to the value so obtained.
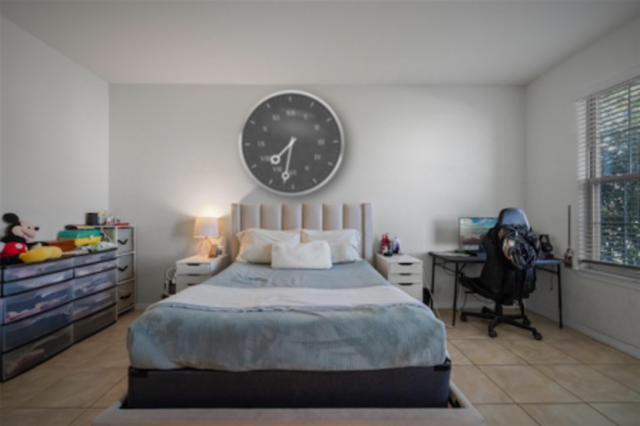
7.32
